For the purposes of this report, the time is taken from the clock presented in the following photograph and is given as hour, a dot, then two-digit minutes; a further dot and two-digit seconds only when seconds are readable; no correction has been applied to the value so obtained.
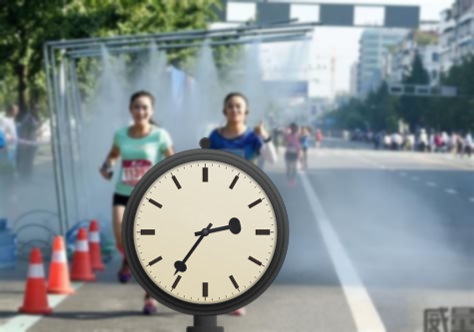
2.36
